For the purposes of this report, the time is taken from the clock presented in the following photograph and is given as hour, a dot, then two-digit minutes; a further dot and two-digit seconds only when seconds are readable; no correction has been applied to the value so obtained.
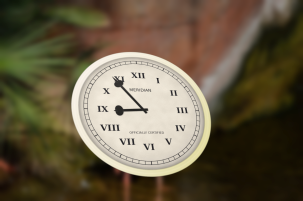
8.54
